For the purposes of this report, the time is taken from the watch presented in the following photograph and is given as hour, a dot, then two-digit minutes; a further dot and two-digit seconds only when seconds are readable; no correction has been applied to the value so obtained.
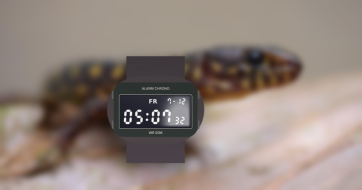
5.07.32
